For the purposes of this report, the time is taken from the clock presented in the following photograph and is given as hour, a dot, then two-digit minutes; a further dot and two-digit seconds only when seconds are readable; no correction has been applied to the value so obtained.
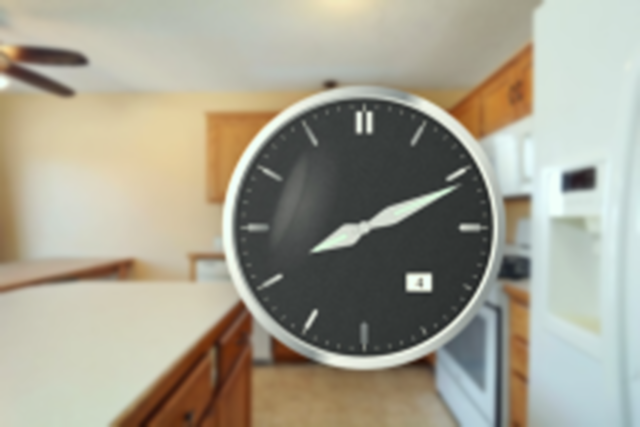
8.11
